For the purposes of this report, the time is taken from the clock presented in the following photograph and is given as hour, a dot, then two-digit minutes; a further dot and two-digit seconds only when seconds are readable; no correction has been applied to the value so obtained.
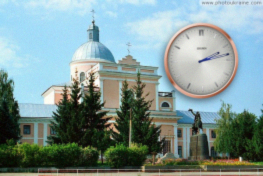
2.13
